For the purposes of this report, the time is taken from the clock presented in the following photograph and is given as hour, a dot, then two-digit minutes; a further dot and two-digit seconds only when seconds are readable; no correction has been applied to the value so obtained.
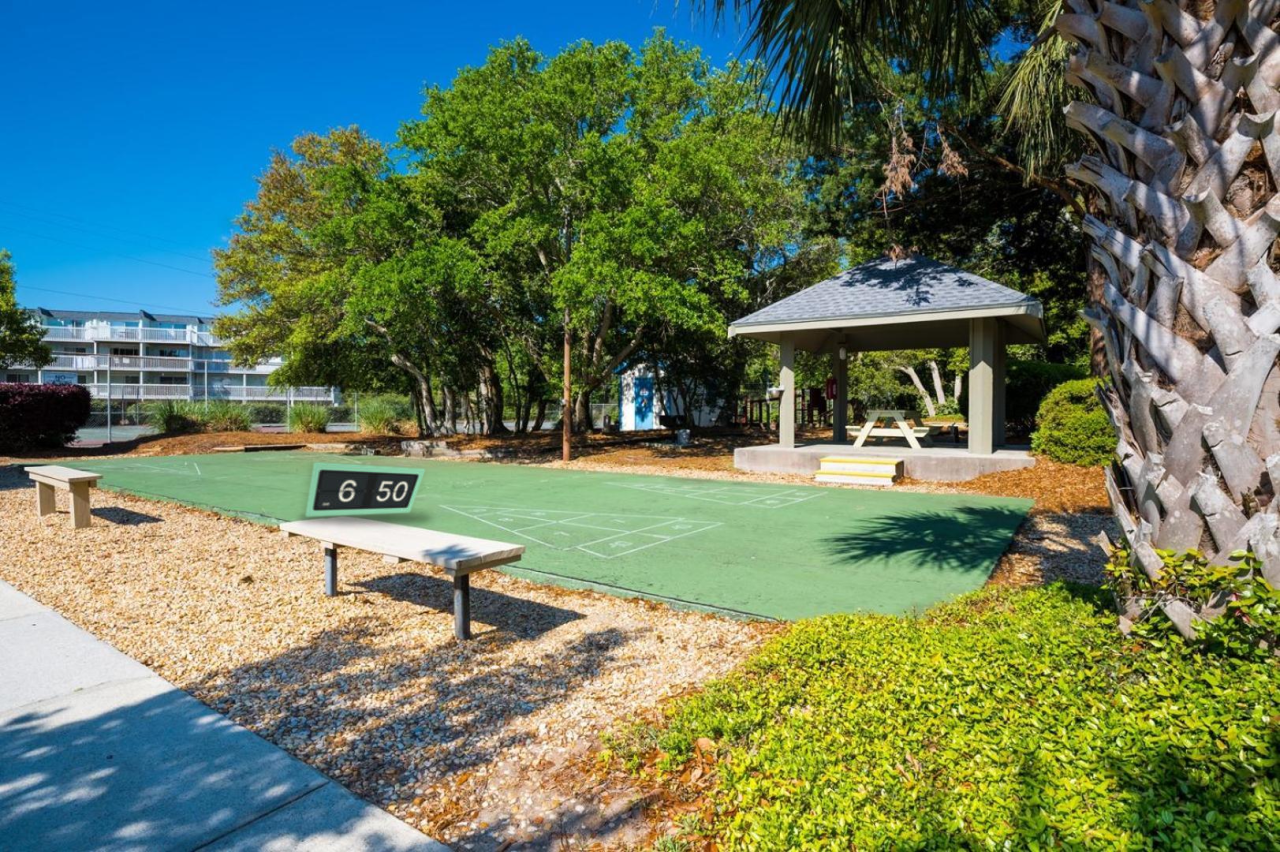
6.50
